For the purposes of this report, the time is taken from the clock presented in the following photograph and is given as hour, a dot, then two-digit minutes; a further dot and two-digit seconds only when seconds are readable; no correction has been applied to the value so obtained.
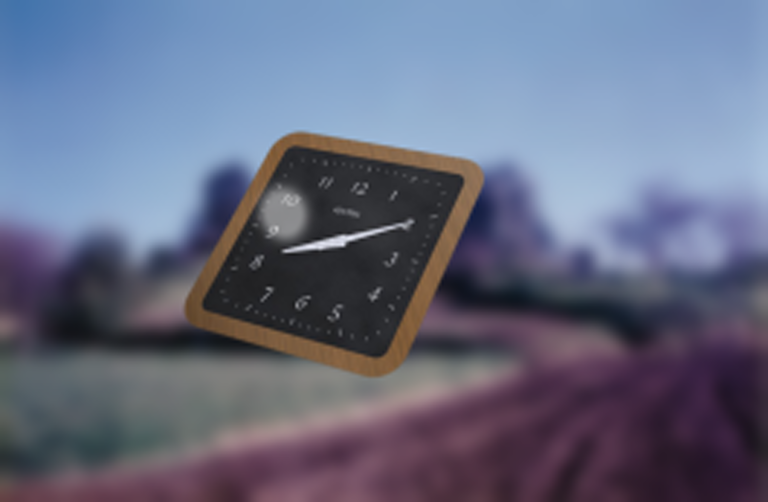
8.10
